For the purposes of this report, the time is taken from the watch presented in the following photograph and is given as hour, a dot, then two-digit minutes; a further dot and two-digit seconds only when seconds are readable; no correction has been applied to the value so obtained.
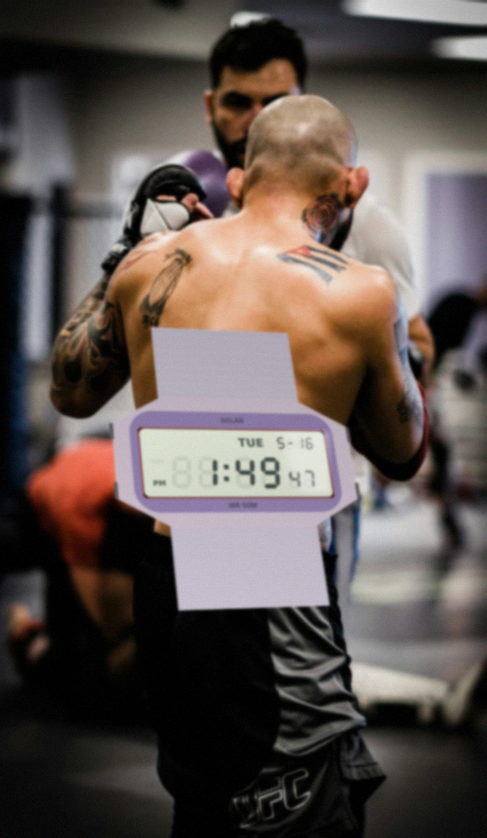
1.49.47
